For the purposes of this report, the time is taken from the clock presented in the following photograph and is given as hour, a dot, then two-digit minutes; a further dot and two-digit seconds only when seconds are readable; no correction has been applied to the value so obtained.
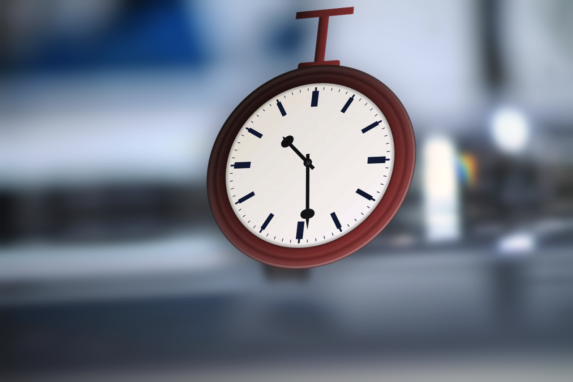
10.29
